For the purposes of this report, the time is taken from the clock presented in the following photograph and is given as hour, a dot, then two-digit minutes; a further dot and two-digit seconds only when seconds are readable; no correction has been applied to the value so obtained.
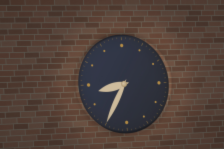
8.35
